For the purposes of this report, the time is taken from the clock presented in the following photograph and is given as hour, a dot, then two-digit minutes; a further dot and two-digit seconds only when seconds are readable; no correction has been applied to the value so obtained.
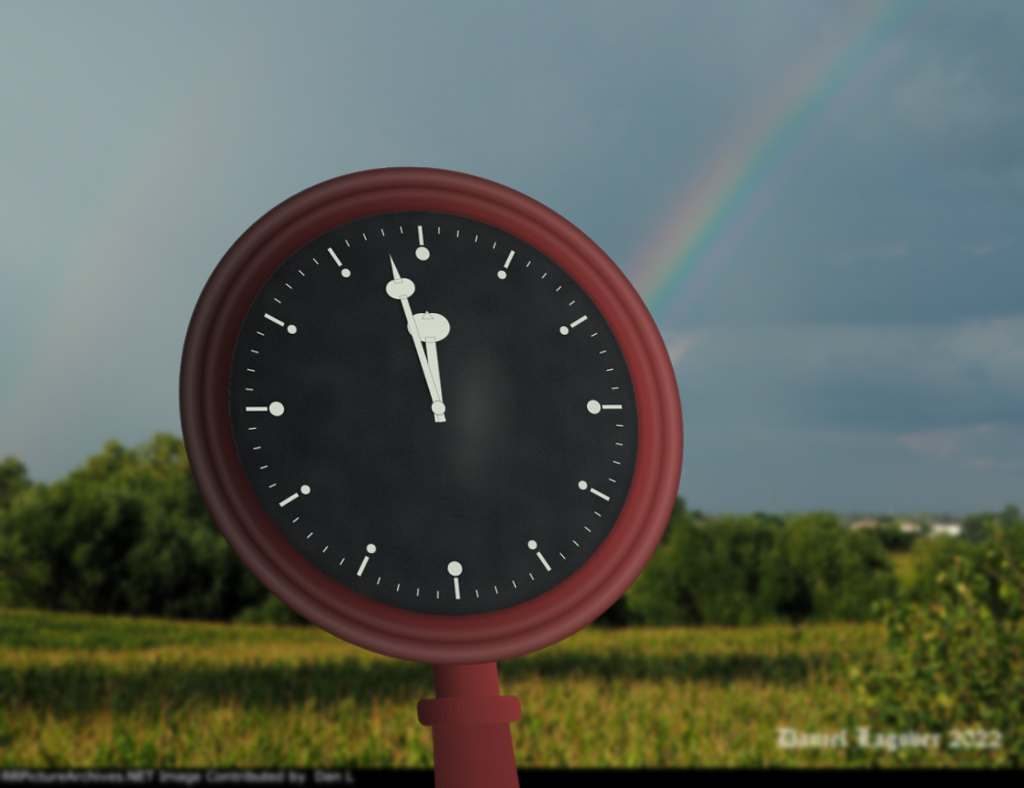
11.58
